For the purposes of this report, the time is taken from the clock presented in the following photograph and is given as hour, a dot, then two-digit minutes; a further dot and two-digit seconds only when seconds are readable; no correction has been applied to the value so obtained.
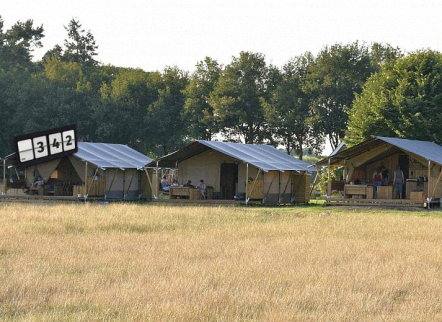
3.42
